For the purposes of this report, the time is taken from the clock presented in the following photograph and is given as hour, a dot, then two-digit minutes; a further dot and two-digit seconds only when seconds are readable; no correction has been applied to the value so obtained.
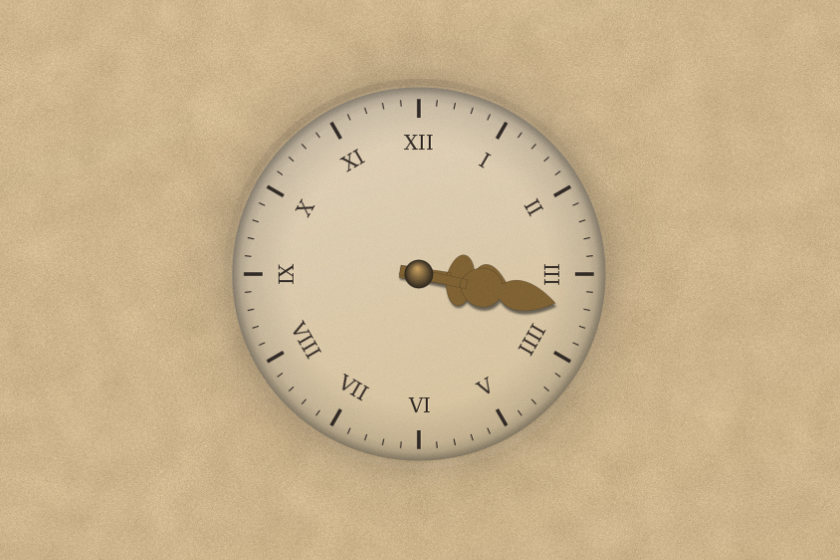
3.17
